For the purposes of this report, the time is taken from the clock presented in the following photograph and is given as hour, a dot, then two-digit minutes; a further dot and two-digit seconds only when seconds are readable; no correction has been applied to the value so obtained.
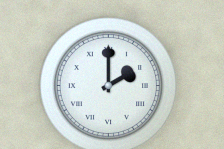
2.00
